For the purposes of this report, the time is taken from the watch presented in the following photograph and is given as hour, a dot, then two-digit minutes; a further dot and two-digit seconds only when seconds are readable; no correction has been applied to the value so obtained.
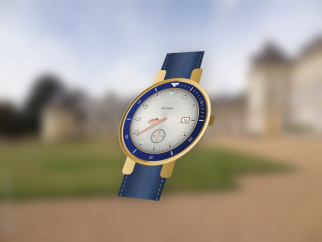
8.39
